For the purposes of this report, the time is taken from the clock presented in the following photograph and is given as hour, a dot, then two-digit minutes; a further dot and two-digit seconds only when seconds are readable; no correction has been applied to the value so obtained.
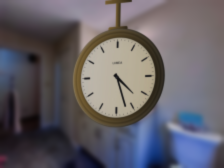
4.27
